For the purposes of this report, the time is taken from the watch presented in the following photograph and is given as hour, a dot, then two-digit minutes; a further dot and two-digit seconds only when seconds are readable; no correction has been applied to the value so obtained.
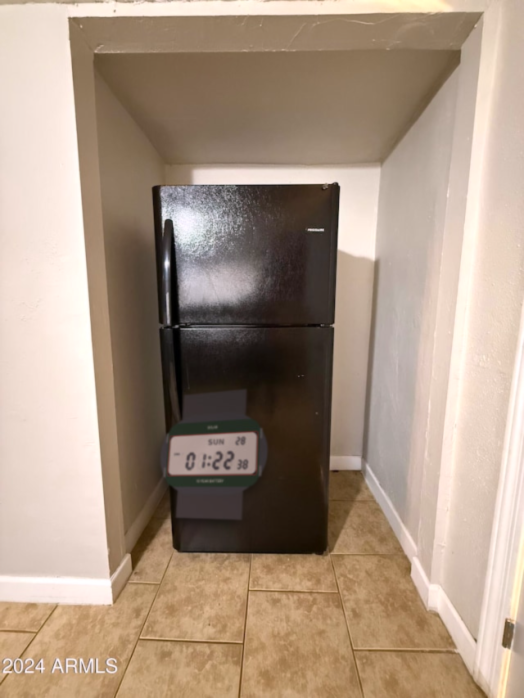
1.22
